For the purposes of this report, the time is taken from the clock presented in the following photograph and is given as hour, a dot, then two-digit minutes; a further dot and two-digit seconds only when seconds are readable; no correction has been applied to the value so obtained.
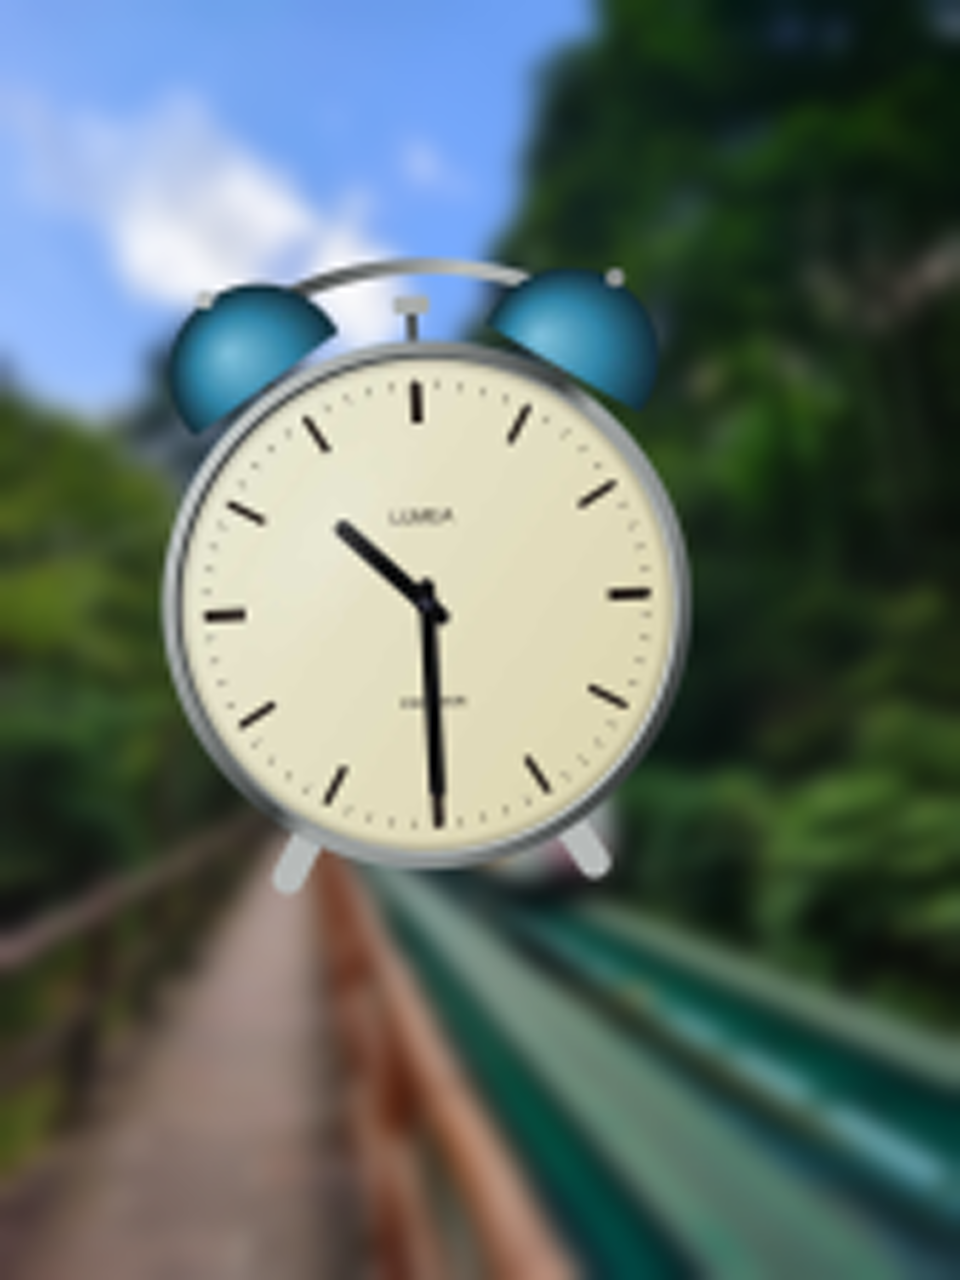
10.30
